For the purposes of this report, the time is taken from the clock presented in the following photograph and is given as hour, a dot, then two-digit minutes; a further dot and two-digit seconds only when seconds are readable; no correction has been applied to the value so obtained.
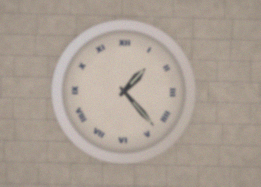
1.23
